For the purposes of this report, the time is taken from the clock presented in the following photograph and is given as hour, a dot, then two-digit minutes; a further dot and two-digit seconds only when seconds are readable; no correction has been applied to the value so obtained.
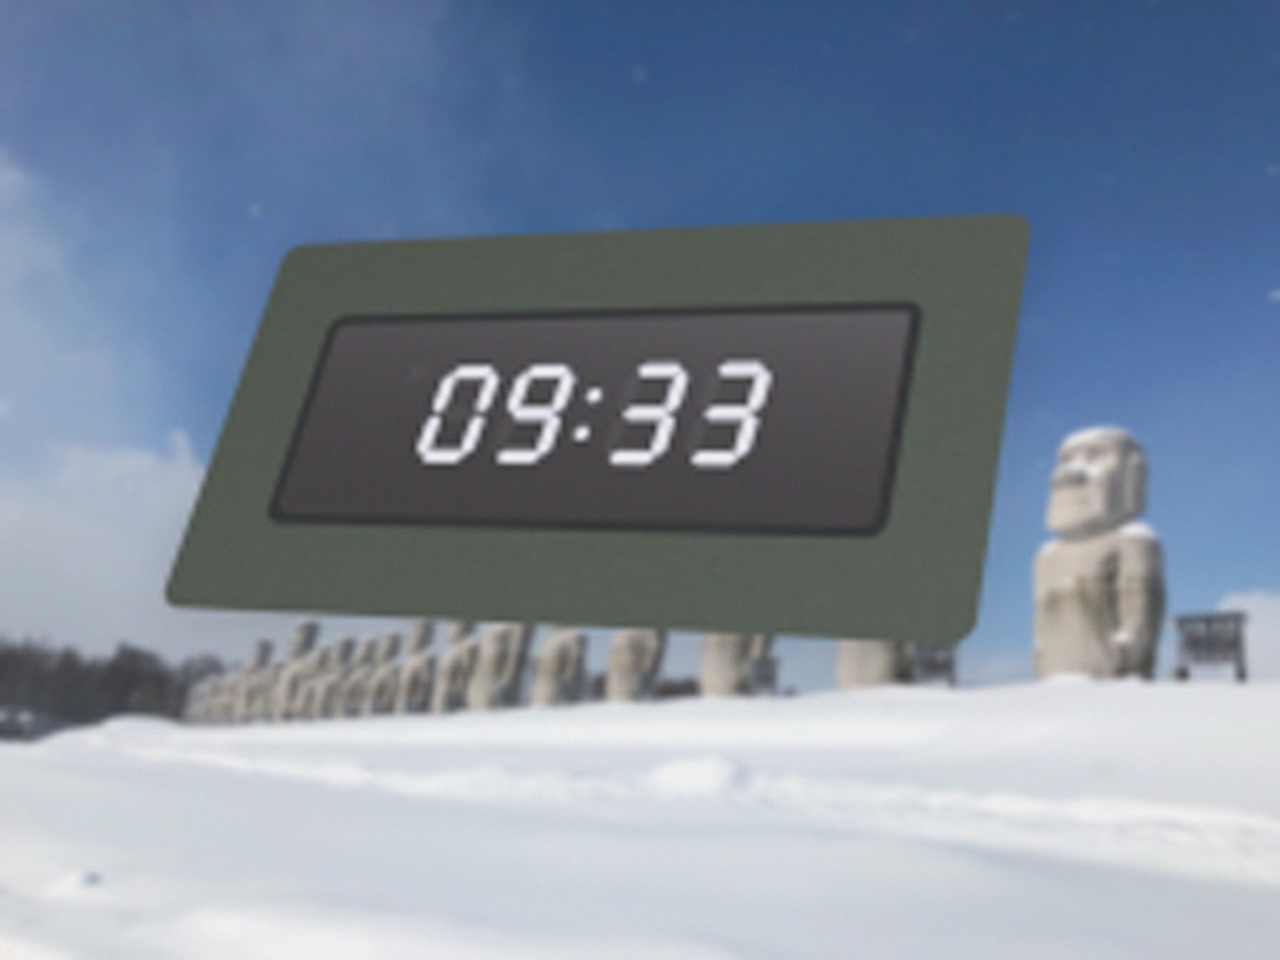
9.33
